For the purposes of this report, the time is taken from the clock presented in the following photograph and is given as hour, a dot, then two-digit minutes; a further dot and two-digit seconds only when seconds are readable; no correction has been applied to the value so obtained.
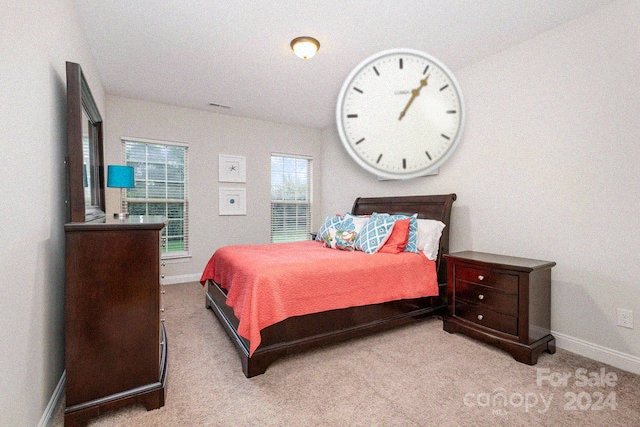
1.06
